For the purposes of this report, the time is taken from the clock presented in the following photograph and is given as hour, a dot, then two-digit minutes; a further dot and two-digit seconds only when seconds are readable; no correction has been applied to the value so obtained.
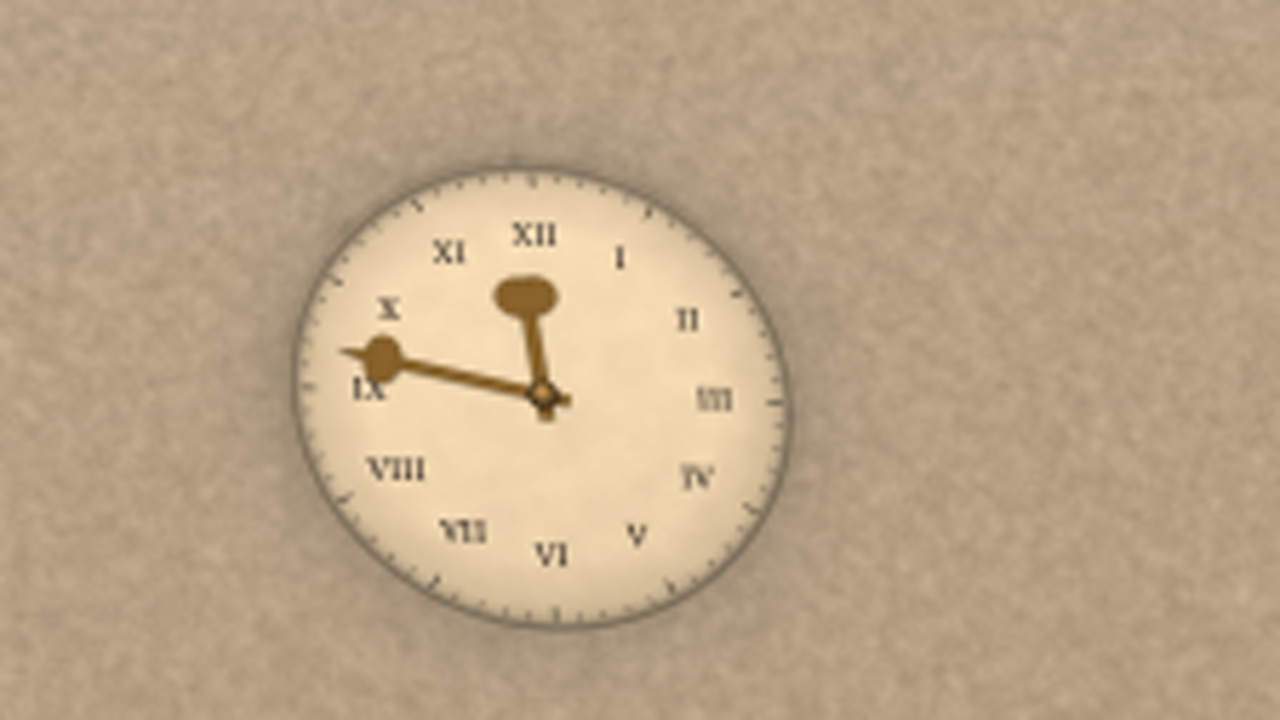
11.47
